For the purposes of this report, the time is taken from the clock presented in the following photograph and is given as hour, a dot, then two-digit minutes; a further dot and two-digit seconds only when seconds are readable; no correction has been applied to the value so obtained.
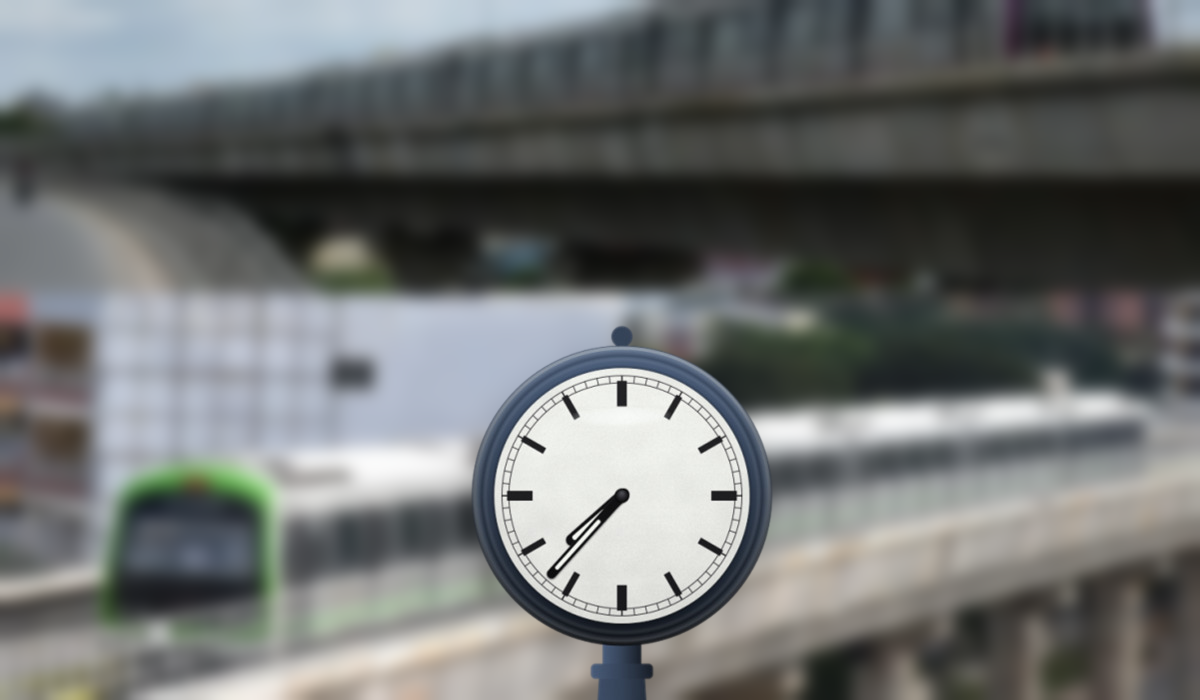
7.37
